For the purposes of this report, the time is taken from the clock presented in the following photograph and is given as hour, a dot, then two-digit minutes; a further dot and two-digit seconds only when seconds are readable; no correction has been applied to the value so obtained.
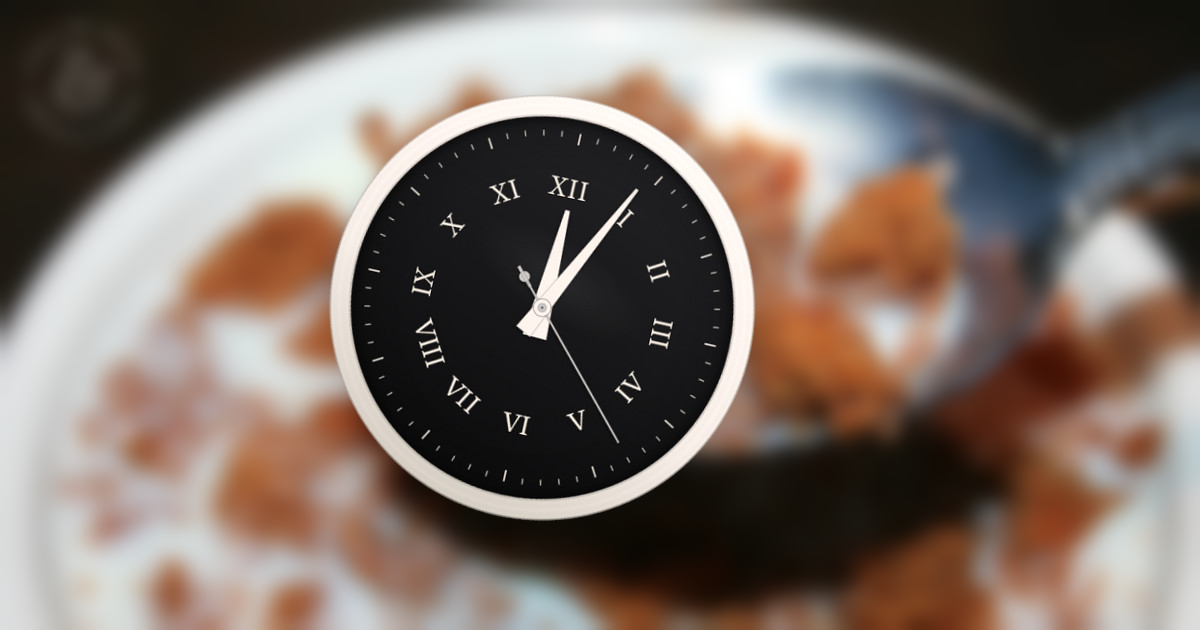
12.04.23
